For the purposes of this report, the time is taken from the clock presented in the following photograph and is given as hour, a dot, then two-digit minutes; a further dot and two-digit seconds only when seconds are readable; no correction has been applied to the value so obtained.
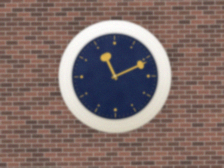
11.11
